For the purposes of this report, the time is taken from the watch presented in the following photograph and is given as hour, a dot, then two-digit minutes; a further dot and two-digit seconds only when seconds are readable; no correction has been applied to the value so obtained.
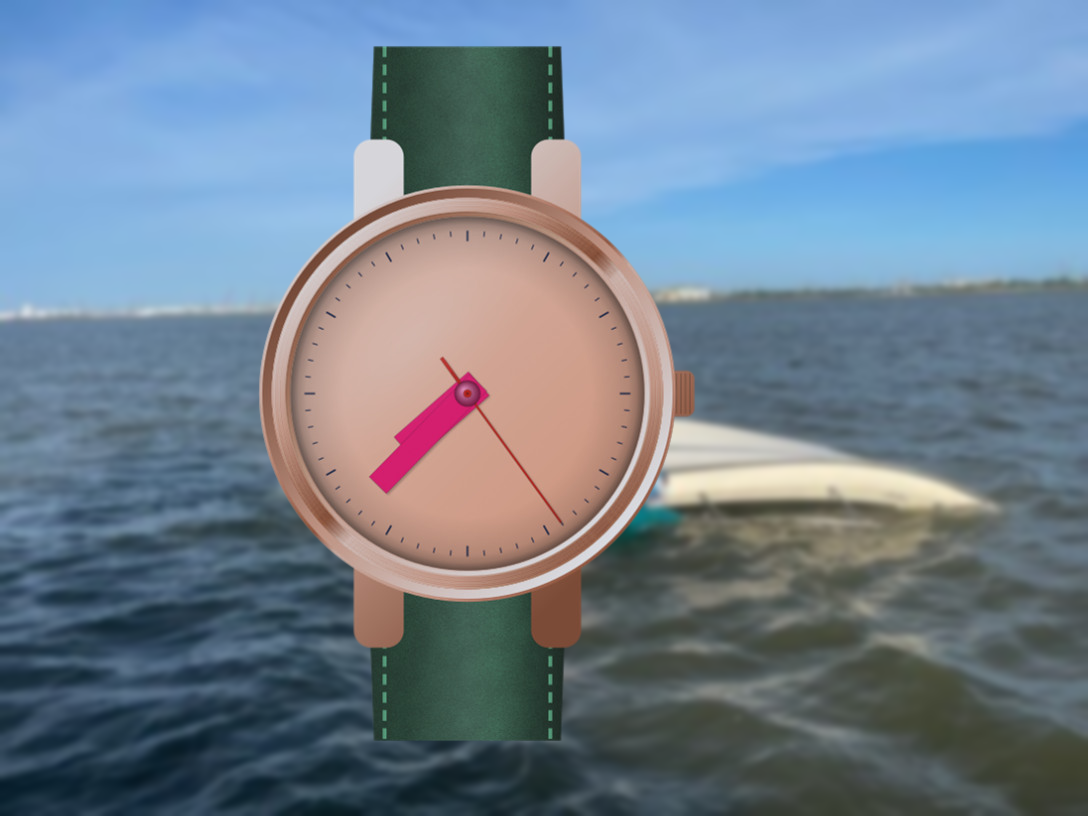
7.37.24
